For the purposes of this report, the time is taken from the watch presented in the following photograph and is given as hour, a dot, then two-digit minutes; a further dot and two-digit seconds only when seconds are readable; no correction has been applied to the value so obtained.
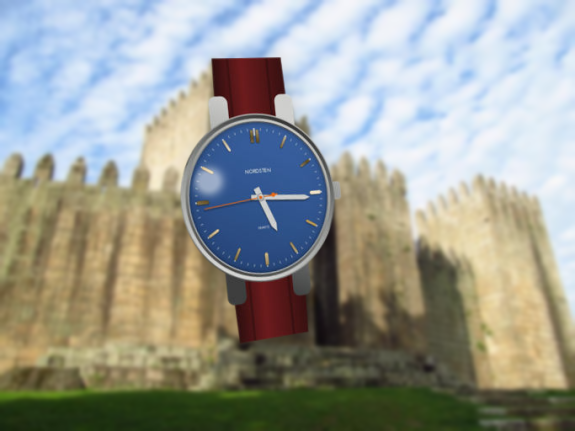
5.15.44
